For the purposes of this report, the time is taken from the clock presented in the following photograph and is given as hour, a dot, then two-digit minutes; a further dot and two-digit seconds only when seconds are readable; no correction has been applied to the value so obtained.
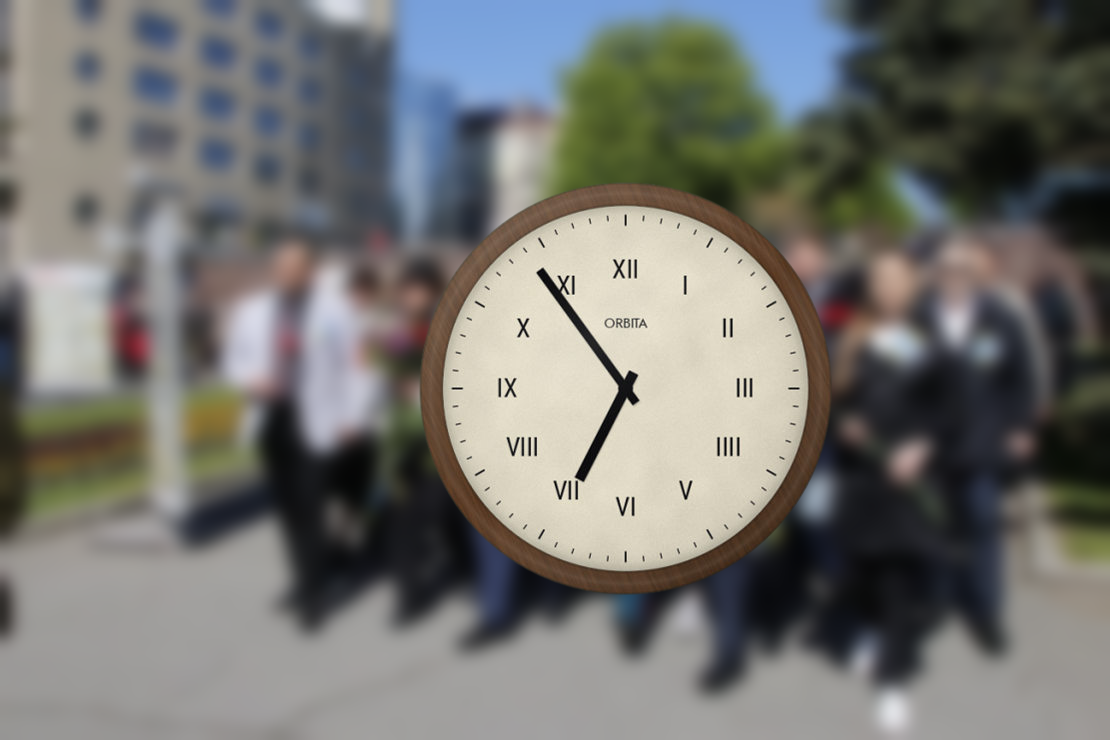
6.54
